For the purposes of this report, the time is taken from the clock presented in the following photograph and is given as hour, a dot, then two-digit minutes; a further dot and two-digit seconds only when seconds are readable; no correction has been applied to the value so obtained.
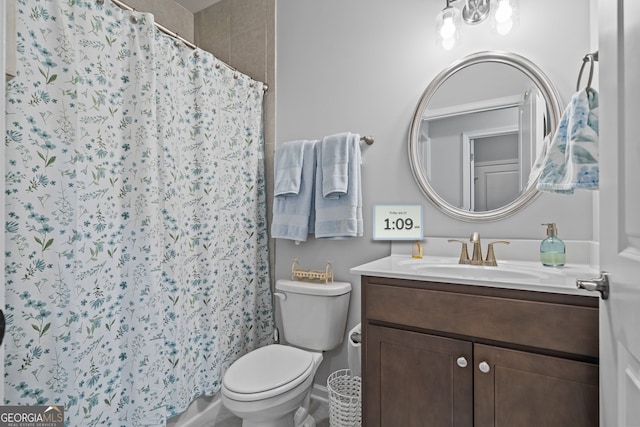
1.09
